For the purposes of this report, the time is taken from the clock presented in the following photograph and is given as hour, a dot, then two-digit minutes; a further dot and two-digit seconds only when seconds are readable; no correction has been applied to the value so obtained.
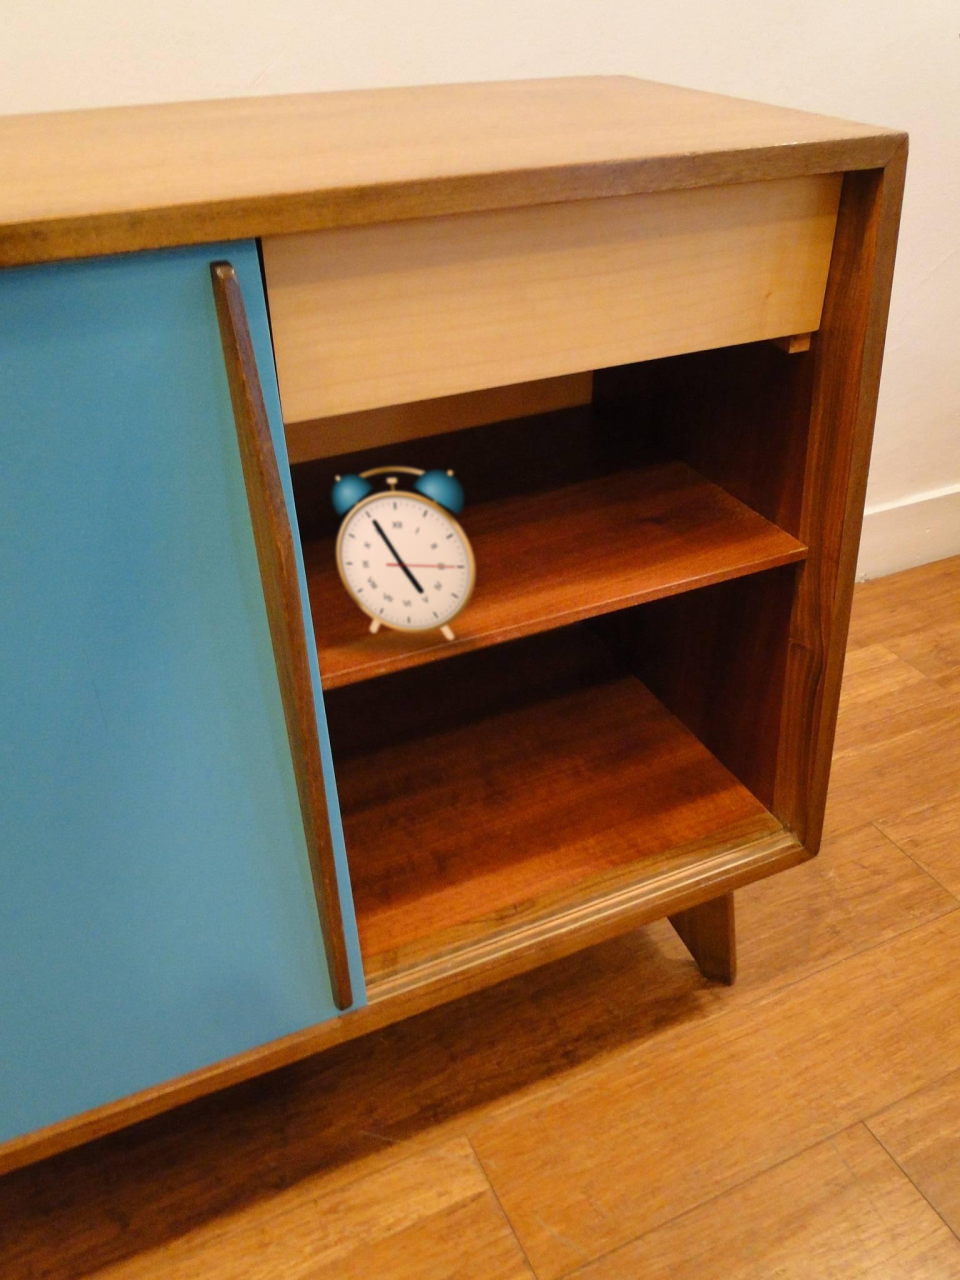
4.55.15
